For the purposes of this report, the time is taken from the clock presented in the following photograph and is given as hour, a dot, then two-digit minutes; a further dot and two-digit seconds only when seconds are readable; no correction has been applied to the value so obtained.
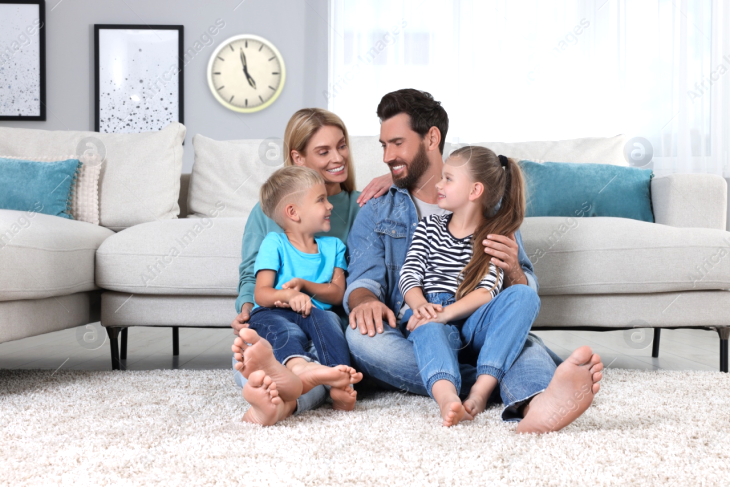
4.58
